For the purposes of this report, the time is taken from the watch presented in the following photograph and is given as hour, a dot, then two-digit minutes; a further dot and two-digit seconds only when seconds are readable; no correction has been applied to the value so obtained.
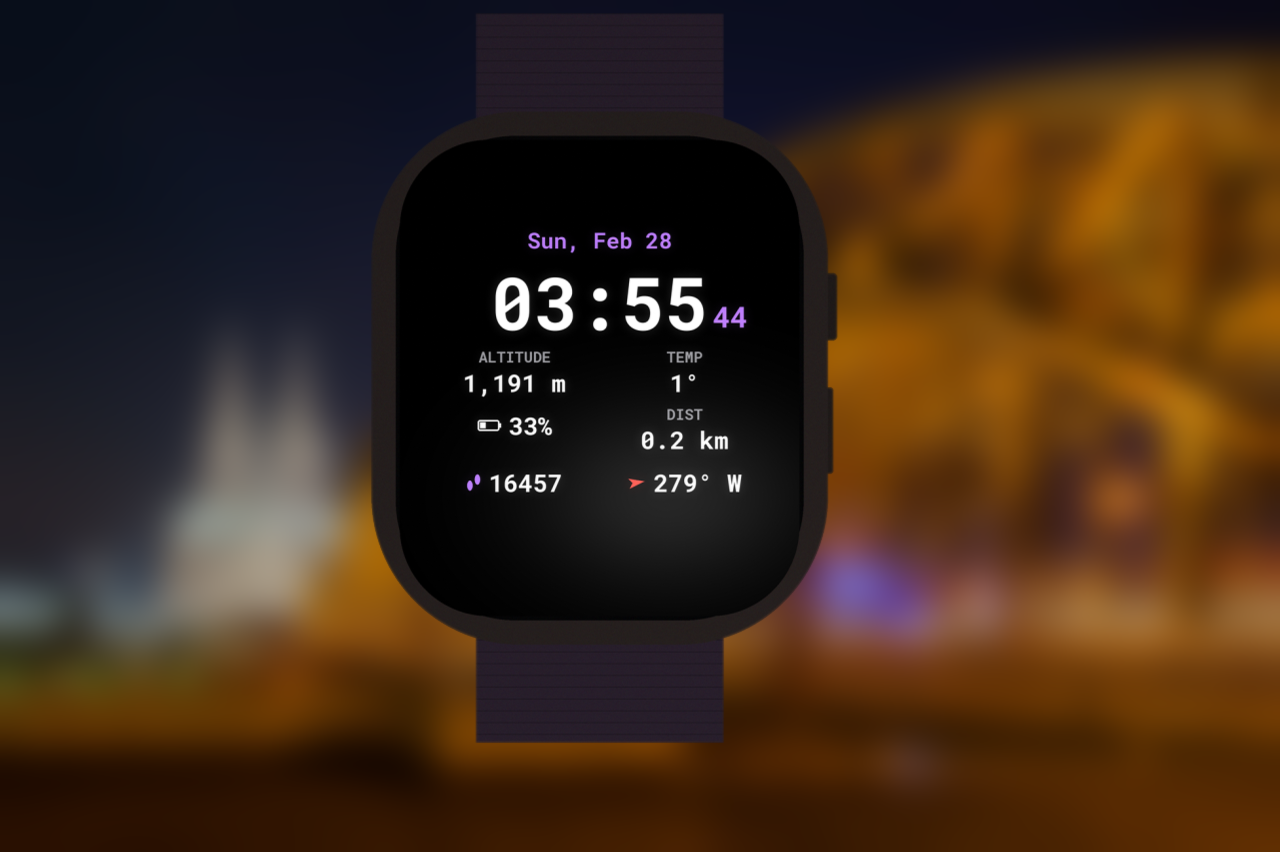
3.55.44
